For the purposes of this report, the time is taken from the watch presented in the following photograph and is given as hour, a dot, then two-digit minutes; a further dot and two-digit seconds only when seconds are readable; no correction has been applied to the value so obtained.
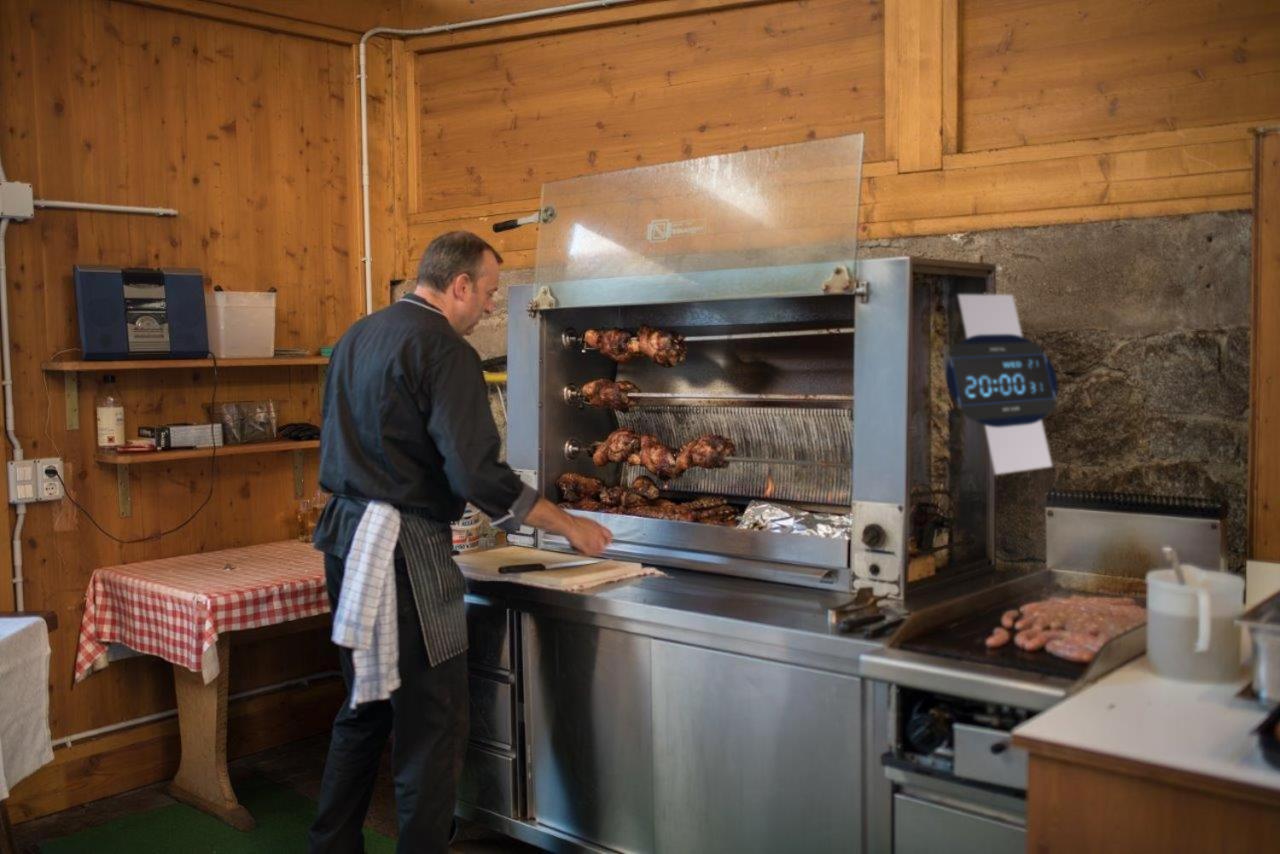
20.00
